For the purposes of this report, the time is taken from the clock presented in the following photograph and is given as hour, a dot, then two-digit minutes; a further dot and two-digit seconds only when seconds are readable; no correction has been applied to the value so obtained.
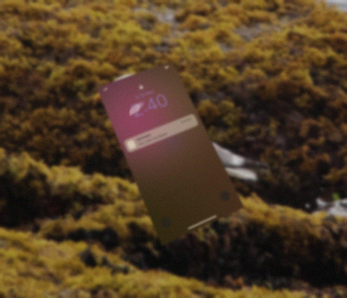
2.40
